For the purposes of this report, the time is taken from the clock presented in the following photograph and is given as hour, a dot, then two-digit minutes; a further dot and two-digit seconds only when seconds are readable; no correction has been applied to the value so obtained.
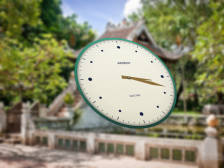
3.18
